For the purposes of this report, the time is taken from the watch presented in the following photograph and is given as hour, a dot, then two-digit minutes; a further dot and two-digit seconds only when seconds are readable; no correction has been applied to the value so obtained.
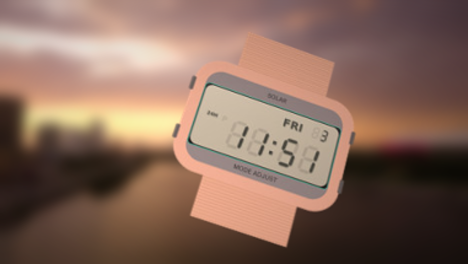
11.51
